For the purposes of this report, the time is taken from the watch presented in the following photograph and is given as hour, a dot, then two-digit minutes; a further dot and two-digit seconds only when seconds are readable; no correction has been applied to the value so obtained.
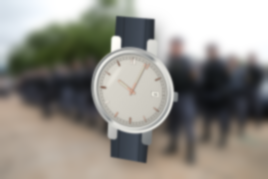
10.04
